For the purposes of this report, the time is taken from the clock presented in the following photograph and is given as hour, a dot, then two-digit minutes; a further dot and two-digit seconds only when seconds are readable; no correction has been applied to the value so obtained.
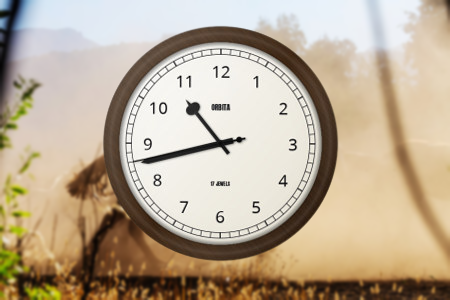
10.42.43
